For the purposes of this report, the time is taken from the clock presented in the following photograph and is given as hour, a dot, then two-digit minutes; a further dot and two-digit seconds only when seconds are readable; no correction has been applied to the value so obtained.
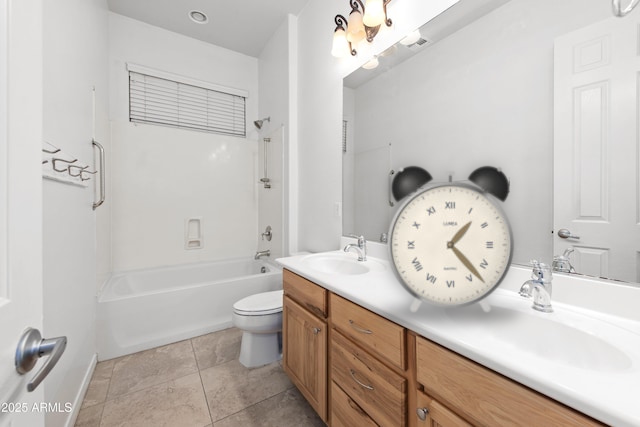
1.23
